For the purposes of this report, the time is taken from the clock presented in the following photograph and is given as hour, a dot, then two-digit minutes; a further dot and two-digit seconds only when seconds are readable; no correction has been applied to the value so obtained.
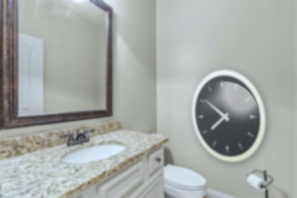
7.51
